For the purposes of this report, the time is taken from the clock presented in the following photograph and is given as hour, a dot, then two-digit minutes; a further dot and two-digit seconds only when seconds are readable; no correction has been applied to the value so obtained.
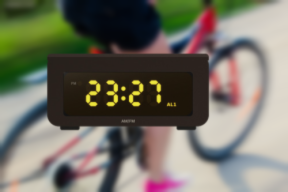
23.27
